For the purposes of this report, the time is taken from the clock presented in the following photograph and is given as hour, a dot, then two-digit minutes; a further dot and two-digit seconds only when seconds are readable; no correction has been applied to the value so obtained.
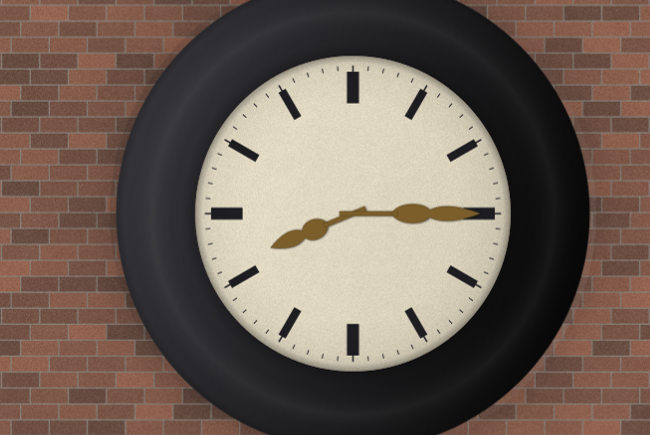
8.15
